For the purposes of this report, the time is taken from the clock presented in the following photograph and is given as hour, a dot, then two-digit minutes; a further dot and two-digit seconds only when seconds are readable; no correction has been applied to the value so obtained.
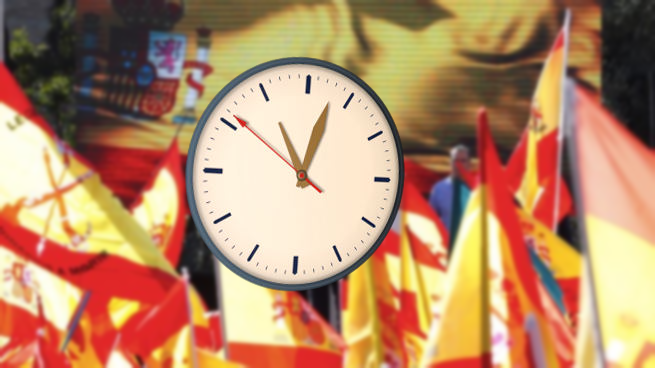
11.02.51
